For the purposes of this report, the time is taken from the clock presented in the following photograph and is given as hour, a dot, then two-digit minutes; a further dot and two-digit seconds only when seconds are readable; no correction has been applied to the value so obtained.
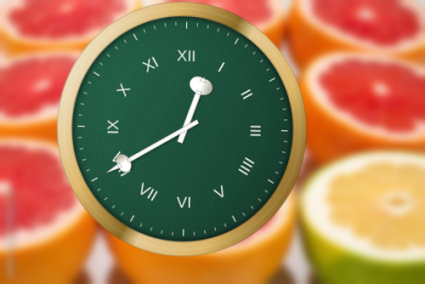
12.40
